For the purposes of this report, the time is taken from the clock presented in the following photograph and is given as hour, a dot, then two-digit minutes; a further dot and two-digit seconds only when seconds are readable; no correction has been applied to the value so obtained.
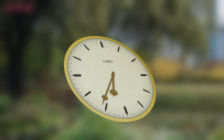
6.36
